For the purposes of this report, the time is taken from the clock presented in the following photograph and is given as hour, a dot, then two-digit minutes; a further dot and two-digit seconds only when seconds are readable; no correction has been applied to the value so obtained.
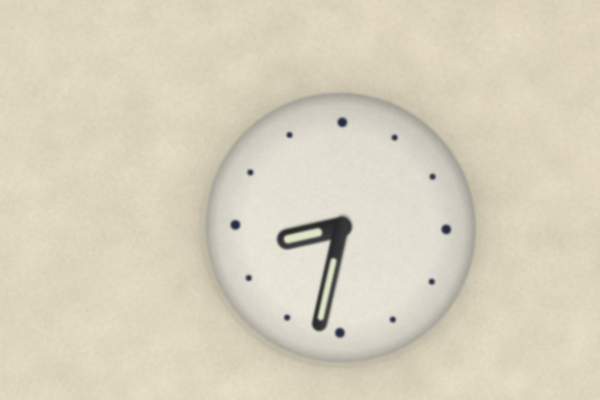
8.32
